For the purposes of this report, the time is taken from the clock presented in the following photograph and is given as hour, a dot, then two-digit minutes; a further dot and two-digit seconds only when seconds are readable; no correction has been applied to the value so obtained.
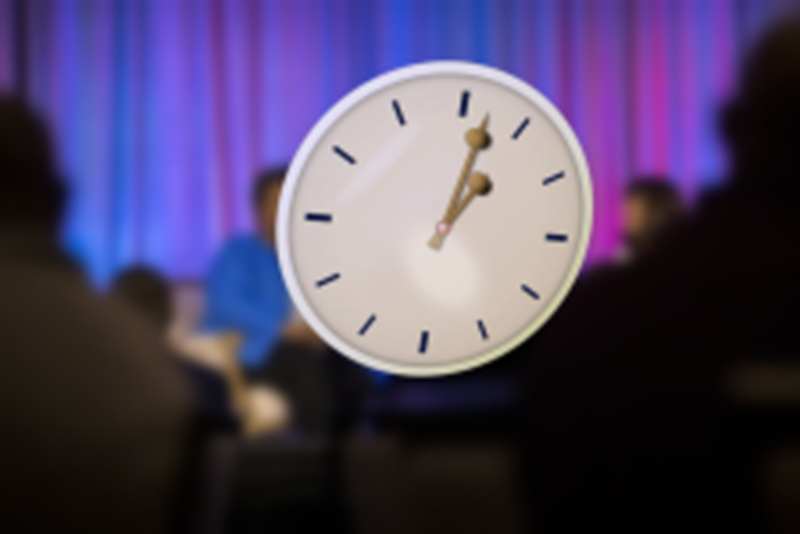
1.02
